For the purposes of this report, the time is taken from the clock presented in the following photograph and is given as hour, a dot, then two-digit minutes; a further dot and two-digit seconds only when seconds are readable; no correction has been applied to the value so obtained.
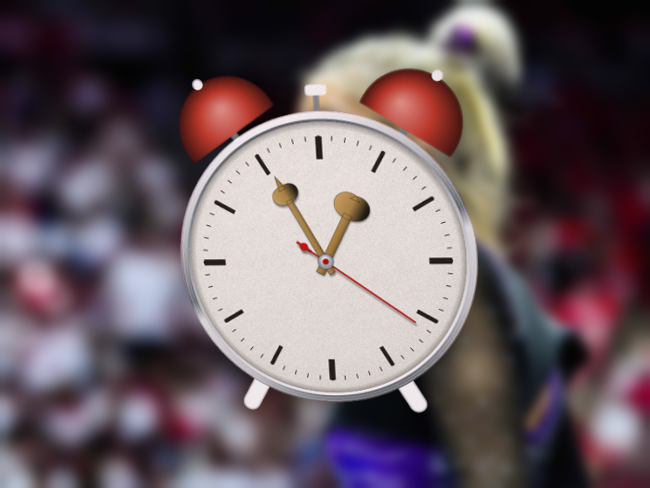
12.55.21
